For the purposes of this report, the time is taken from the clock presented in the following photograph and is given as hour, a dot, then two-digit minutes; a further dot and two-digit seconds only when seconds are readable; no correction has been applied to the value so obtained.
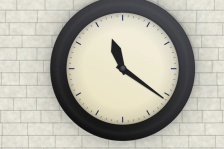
11.21
